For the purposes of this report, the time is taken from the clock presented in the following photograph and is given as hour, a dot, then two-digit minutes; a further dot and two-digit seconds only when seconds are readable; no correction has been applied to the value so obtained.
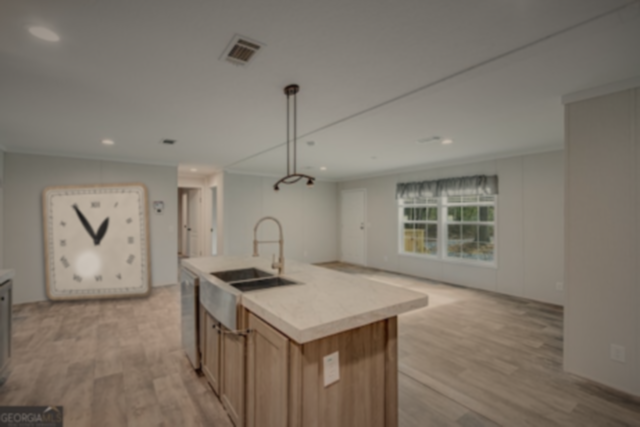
12.55
